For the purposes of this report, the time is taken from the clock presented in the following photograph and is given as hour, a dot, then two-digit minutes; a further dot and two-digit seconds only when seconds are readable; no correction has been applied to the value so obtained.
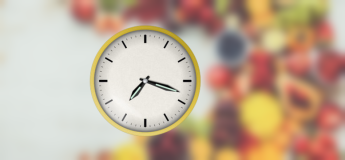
7.18
